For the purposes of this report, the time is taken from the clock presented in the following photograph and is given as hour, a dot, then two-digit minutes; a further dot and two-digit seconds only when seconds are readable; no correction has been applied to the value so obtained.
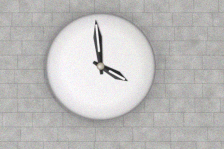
3.59
